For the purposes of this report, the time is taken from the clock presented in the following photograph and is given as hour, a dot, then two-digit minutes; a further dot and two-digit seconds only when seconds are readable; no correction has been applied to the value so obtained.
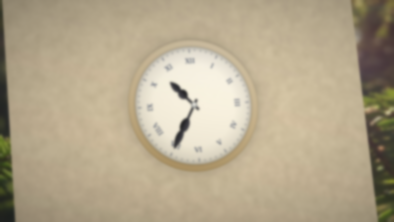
10.35
